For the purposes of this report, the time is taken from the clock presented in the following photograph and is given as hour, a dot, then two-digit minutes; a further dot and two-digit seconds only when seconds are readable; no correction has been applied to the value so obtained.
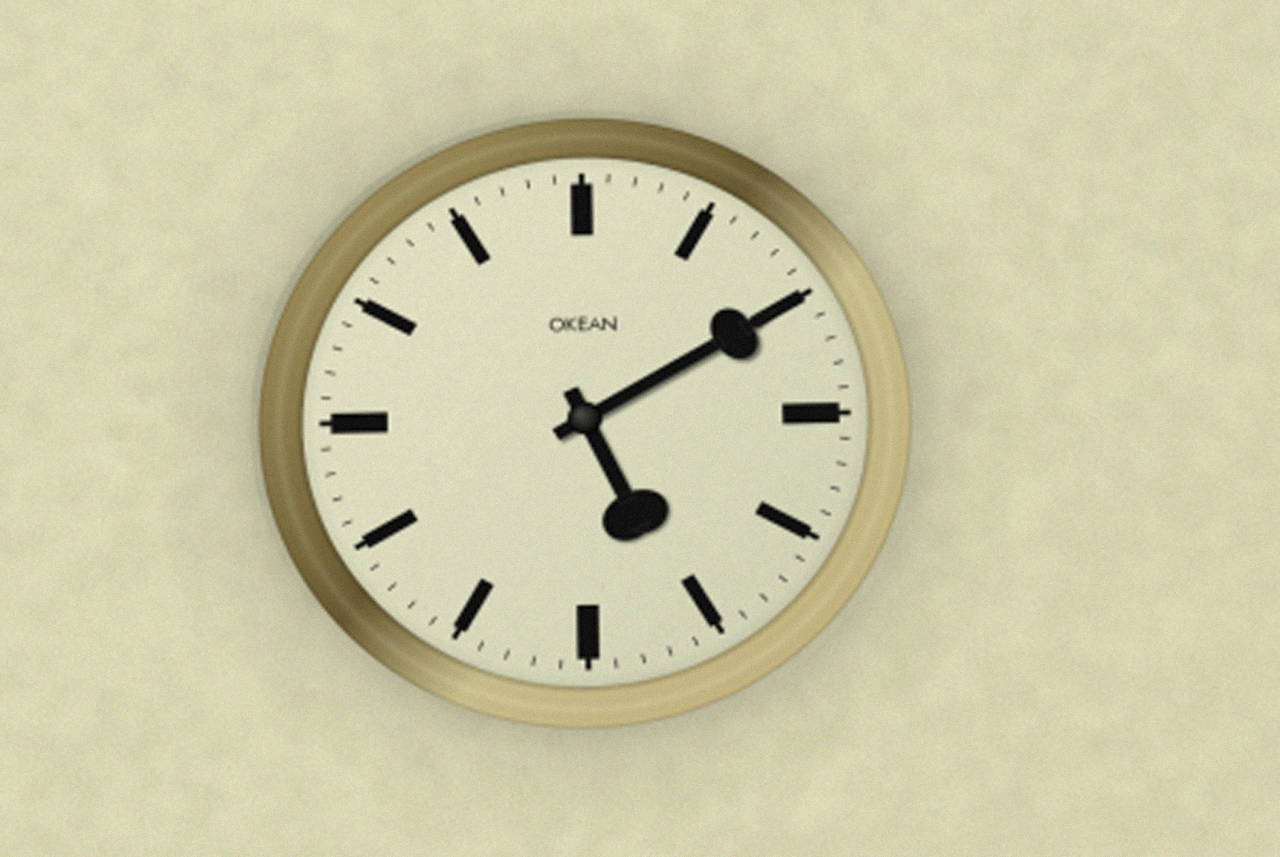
5.10
